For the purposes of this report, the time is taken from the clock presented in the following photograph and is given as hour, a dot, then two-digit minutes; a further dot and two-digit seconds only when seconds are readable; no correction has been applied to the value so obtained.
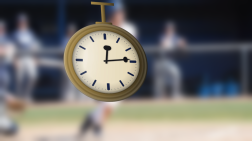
12.14
